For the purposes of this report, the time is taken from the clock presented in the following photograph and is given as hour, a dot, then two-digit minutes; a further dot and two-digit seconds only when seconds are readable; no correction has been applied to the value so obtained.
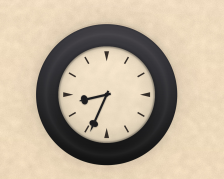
8.34
